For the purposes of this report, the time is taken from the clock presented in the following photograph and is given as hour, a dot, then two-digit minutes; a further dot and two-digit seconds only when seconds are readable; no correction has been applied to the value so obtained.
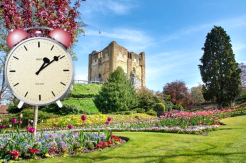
1.09
